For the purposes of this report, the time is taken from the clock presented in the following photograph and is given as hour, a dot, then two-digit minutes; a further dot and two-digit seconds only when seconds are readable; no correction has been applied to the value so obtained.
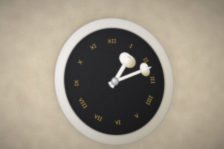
1.12
